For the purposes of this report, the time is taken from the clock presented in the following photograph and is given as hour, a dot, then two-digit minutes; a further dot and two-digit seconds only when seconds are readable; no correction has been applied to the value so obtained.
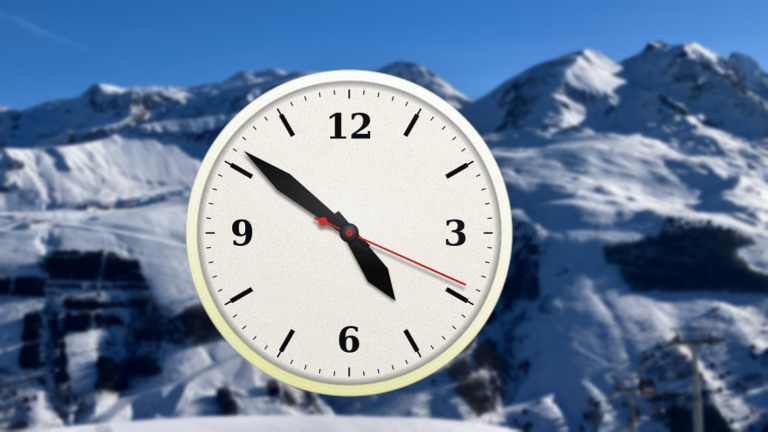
4.51.19
